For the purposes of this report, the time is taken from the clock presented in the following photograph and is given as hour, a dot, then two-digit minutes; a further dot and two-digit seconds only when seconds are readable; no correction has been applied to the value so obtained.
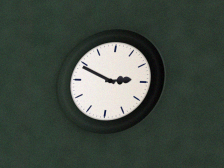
2.49
